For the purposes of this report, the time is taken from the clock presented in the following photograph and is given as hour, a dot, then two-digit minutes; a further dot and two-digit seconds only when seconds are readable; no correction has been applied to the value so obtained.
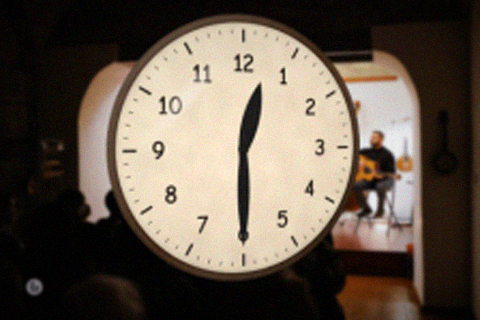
12.30
